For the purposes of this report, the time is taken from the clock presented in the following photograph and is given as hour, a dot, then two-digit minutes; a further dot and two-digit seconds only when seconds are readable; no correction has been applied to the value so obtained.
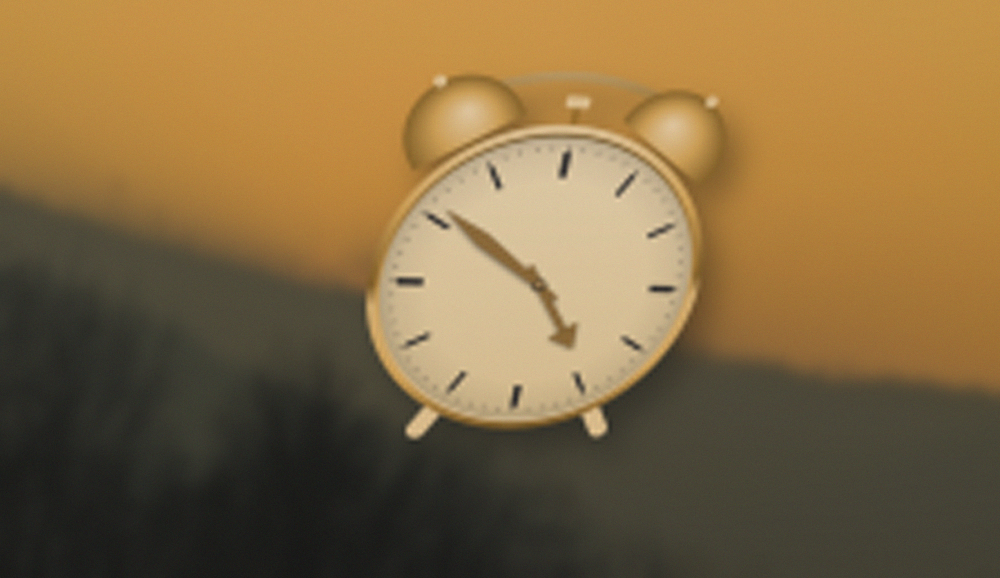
4.51
